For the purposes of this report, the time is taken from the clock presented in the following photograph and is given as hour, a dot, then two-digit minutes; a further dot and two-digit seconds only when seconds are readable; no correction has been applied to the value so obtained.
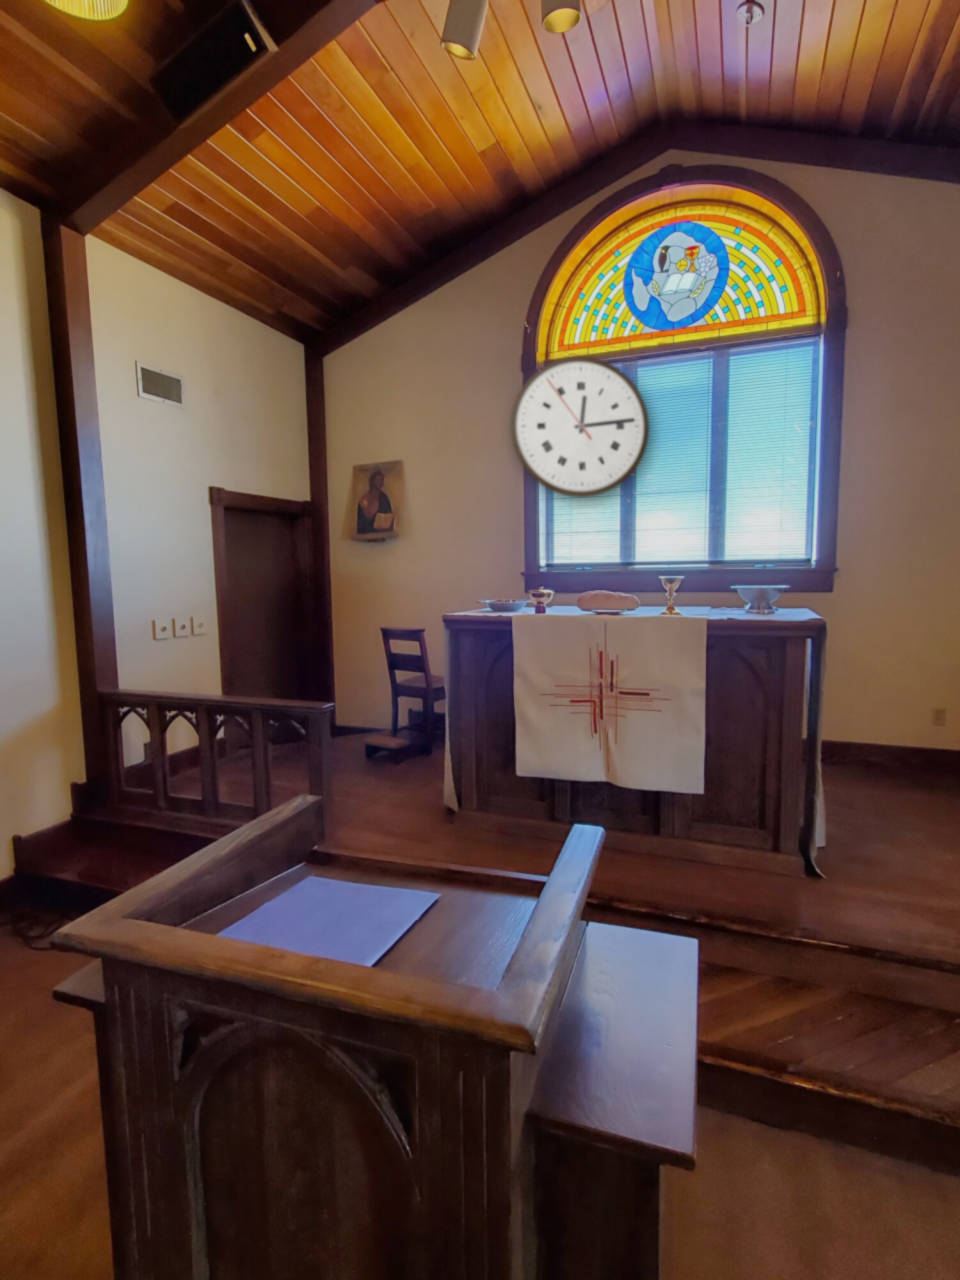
12.13.54
